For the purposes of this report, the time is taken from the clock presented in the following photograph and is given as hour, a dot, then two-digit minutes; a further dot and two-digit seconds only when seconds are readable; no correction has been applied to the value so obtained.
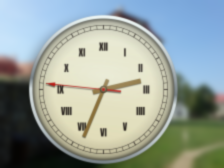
2.33.46
